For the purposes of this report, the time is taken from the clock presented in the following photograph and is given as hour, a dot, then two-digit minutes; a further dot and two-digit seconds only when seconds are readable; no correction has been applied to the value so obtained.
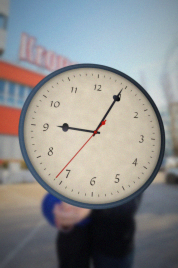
9.04.36
